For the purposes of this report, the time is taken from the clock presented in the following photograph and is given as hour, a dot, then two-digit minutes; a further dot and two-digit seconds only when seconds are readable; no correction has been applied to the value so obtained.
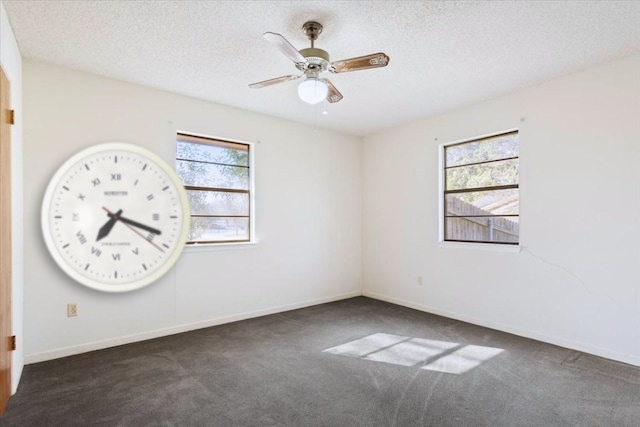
7.18.21
